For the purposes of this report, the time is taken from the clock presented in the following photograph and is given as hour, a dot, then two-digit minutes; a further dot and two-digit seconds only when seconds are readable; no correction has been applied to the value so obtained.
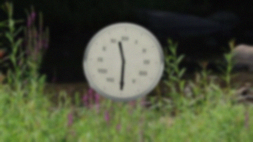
11.30
